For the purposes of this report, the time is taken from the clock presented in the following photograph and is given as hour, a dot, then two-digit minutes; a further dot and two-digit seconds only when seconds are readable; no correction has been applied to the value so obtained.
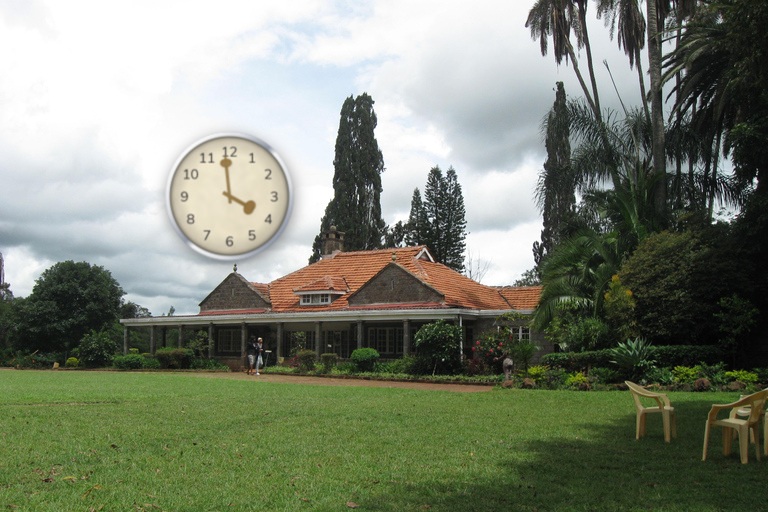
3.59
